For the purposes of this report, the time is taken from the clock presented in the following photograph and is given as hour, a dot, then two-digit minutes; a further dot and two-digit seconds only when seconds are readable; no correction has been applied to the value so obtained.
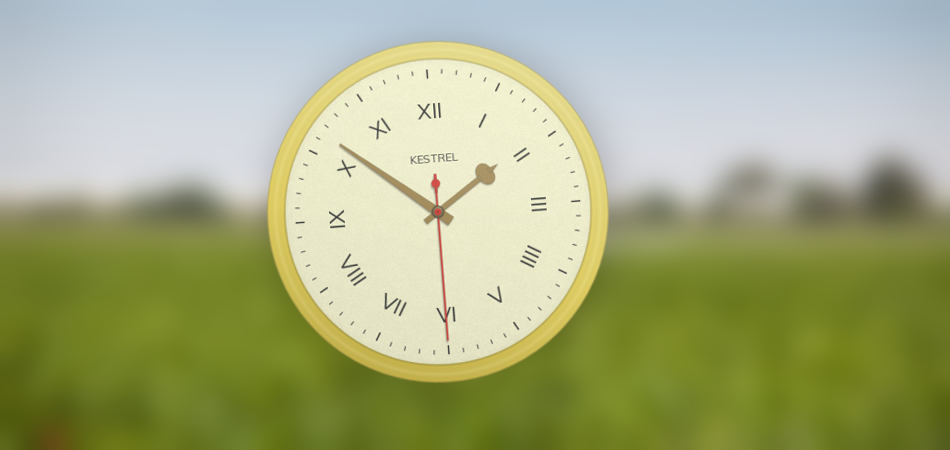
1.51.30
